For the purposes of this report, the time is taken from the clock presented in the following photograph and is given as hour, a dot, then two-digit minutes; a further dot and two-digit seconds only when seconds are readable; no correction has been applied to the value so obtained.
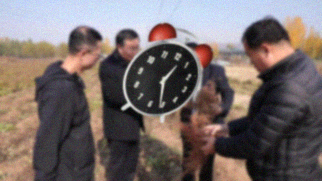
12.26
